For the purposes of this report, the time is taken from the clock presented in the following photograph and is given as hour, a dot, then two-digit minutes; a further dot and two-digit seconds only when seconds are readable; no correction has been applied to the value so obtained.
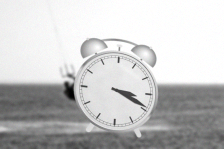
3.19
